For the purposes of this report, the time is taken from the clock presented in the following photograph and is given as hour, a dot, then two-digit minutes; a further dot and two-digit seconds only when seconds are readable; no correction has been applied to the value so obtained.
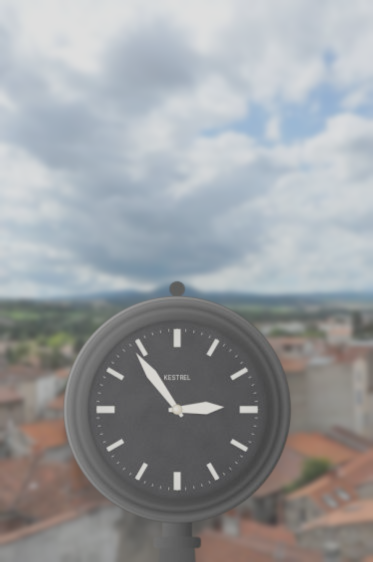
2.54
